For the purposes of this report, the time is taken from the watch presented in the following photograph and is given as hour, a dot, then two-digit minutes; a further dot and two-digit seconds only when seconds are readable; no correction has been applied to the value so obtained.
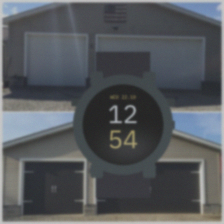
12.54
